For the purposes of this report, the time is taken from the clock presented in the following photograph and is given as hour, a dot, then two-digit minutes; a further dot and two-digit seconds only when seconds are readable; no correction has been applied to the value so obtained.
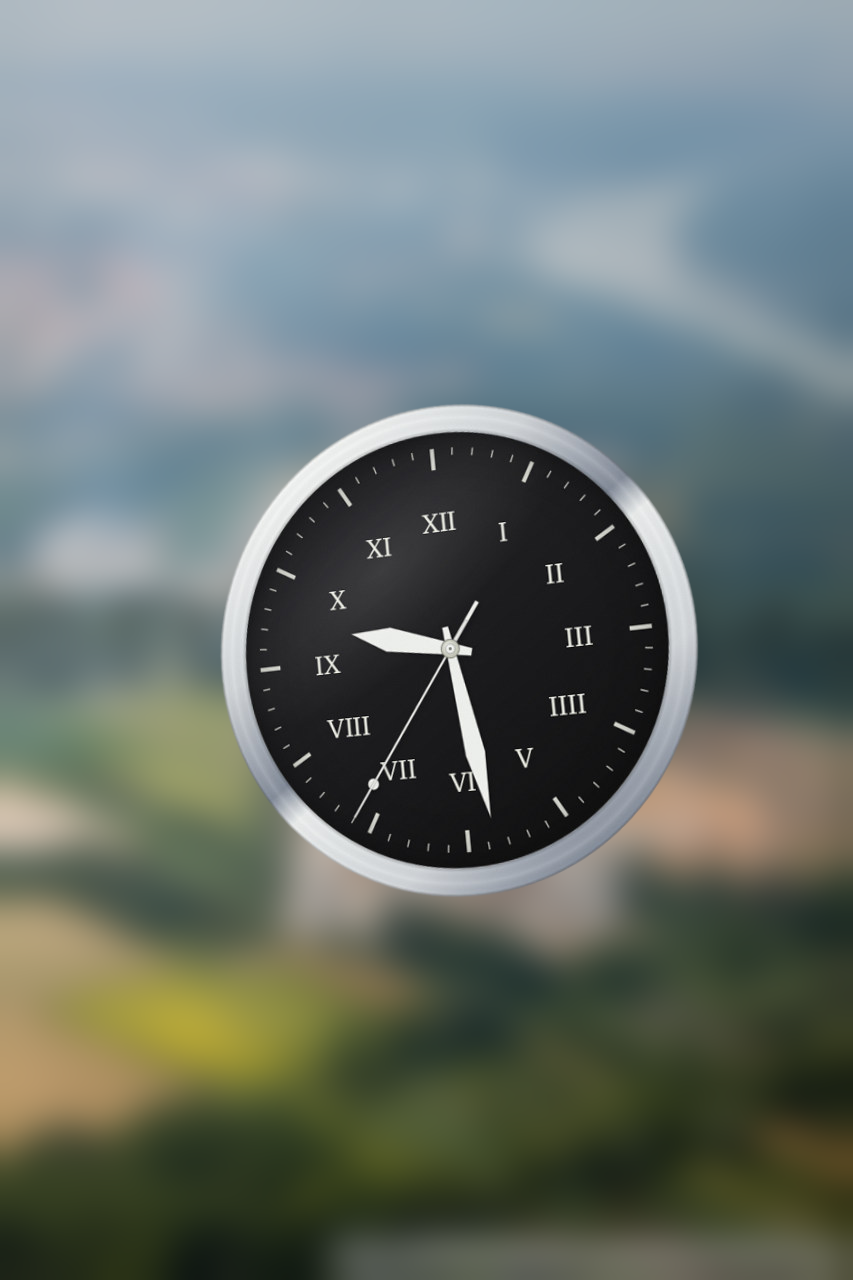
9.28.36
